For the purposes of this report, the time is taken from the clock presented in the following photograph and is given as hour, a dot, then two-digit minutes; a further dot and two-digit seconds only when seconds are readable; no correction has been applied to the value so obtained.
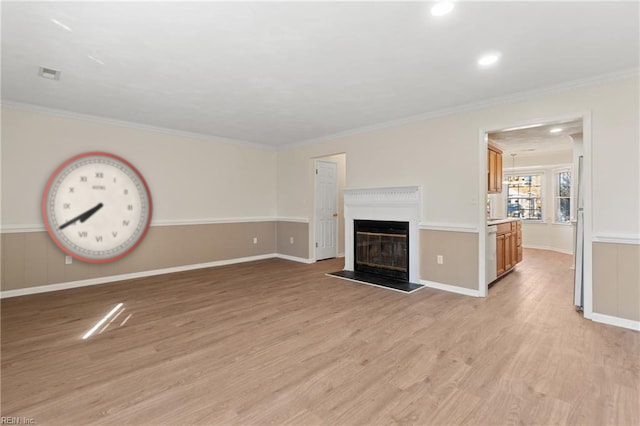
7.40
